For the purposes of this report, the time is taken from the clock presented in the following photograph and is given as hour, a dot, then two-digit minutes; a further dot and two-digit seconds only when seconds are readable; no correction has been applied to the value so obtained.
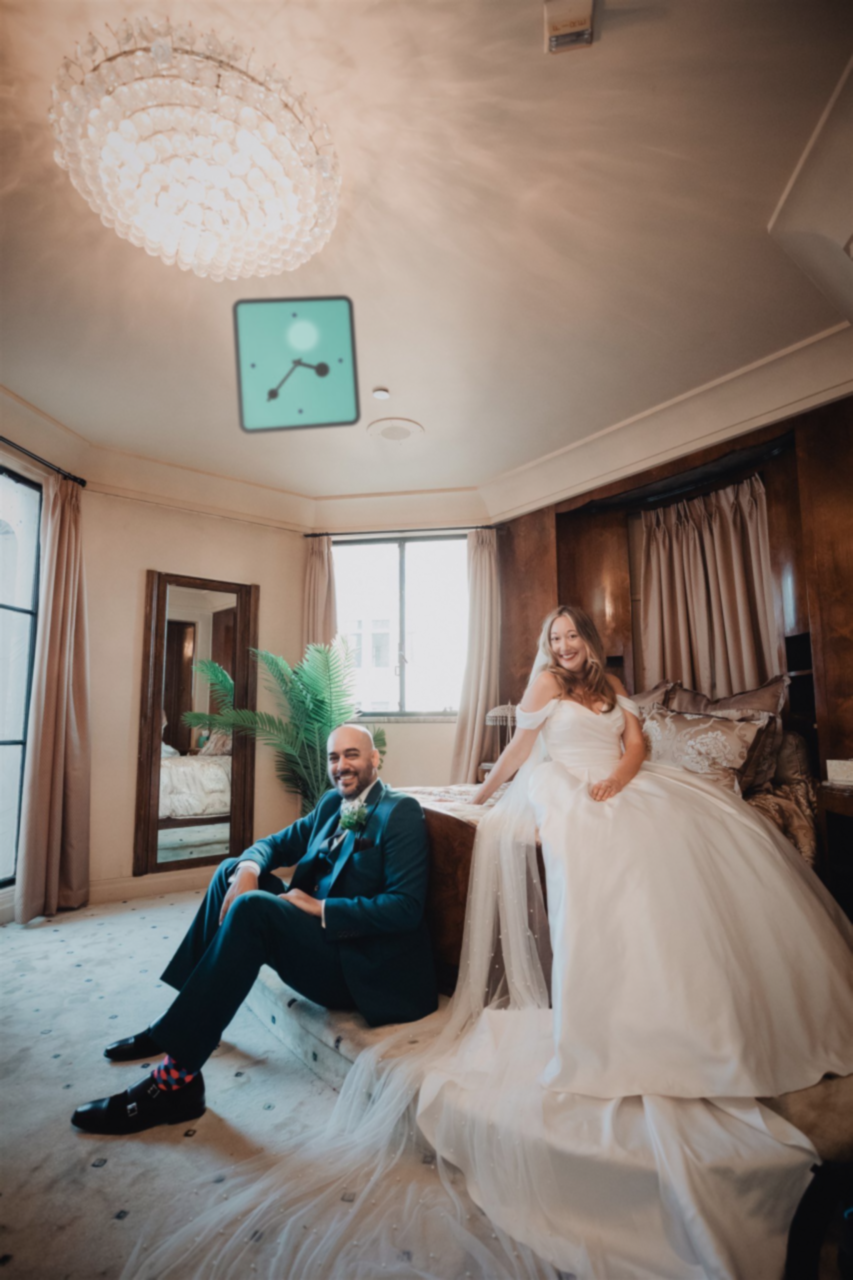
3.37
